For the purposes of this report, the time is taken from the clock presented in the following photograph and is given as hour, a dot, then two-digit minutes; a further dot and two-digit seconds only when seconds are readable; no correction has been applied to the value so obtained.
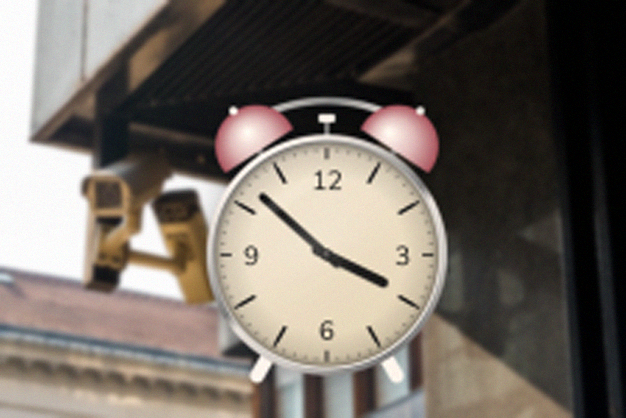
3.52
